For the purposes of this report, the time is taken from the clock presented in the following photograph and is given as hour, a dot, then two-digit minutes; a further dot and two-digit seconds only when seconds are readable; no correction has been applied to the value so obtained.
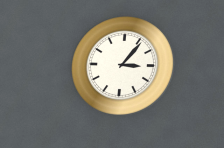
3.06
